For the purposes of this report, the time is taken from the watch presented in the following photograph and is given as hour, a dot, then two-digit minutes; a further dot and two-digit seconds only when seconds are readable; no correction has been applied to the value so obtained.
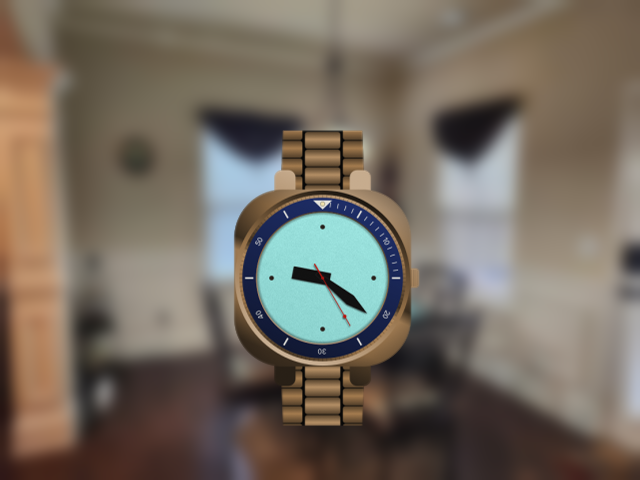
9.21.25
